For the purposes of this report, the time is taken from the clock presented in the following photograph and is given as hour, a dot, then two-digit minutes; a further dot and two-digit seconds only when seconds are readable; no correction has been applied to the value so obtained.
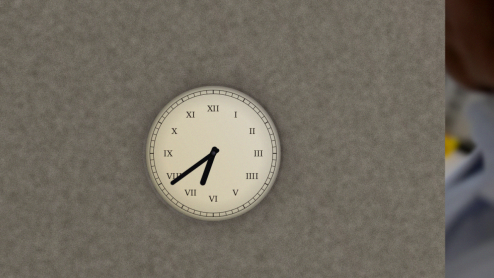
6.39
